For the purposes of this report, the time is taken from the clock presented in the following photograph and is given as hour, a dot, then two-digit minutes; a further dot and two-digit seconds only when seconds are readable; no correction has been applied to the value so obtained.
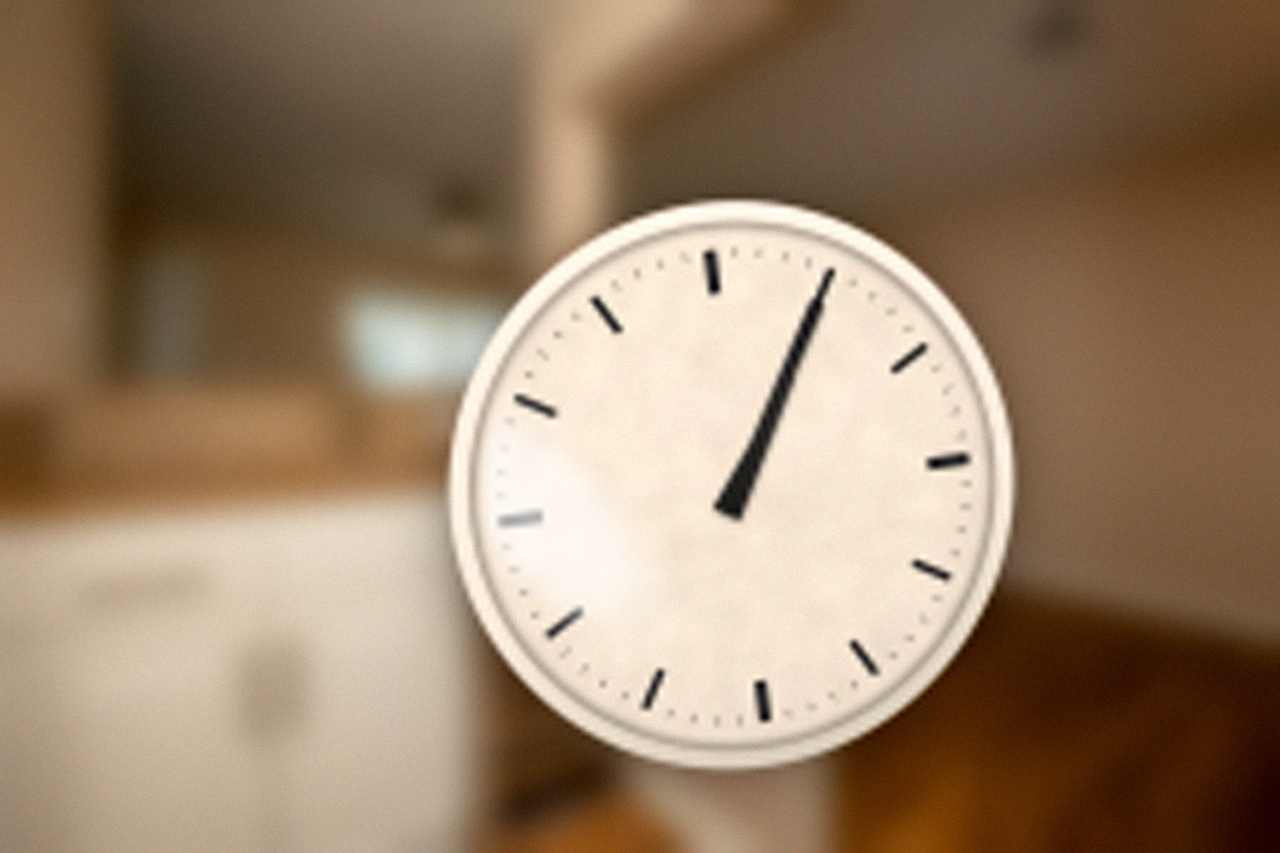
1.05
